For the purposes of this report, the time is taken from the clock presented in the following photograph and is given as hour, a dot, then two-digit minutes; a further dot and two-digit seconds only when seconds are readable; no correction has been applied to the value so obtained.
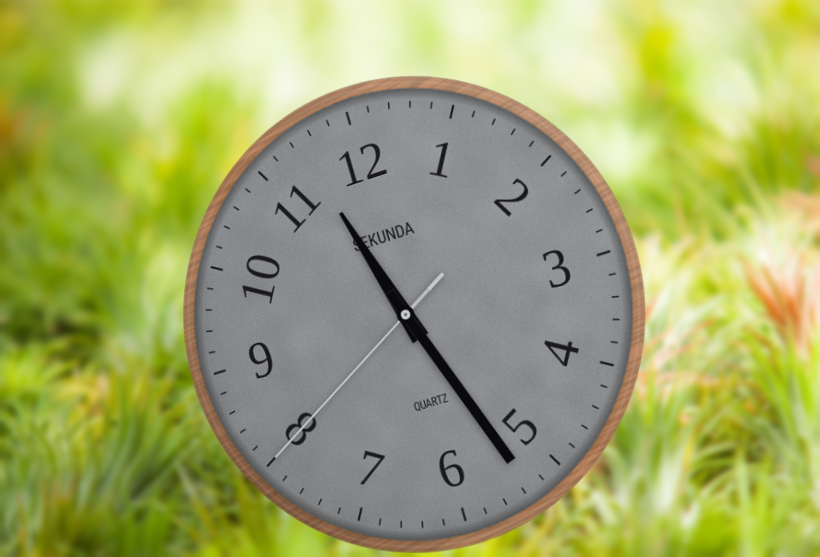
11.26.40
